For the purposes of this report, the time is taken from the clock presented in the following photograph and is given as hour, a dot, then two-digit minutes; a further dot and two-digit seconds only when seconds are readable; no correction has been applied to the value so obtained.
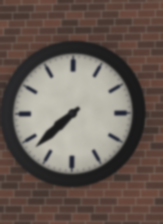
7.38
